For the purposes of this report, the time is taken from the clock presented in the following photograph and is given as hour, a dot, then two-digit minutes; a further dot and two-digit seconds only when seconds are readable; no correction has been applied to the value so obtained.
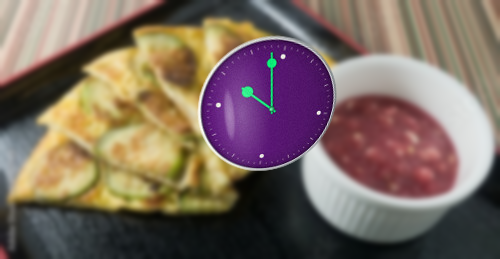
9.58
